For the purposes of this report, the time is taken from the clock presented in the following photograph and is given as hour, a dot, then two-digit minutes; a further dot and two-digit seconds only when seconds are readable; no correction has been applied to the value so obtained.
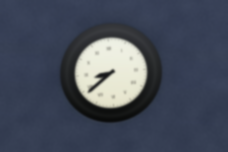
8.39
